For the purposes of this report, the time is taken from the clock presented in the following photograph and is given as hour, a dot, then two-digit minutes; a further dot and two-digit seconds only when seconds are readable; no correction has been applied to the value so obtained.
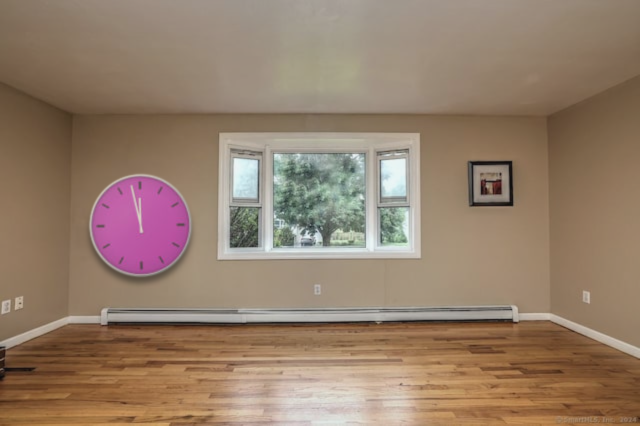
11.58
